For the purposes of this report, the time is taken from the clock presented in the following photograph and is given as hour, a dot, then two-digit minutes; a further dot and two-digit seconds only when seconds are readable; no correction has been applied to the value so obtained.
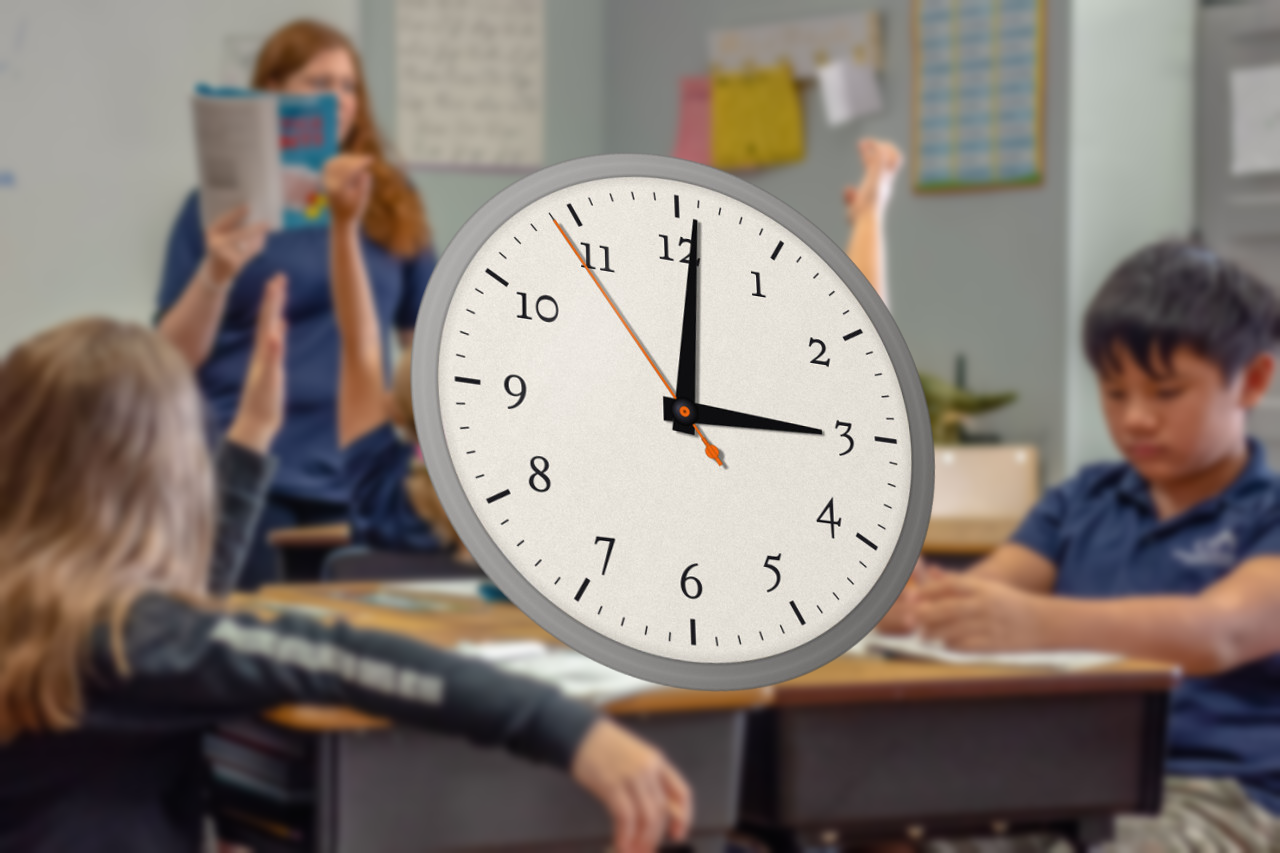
3.00.54
